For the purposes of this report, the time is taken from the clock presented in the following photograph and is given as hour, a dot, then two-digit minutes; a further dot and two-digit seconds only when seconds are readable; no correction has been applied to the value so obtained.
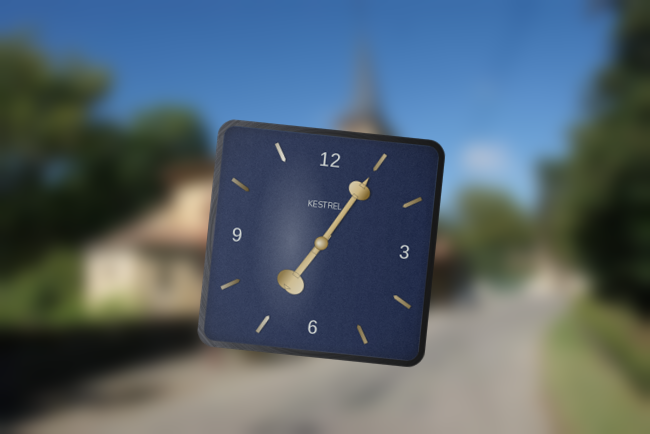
7.05
